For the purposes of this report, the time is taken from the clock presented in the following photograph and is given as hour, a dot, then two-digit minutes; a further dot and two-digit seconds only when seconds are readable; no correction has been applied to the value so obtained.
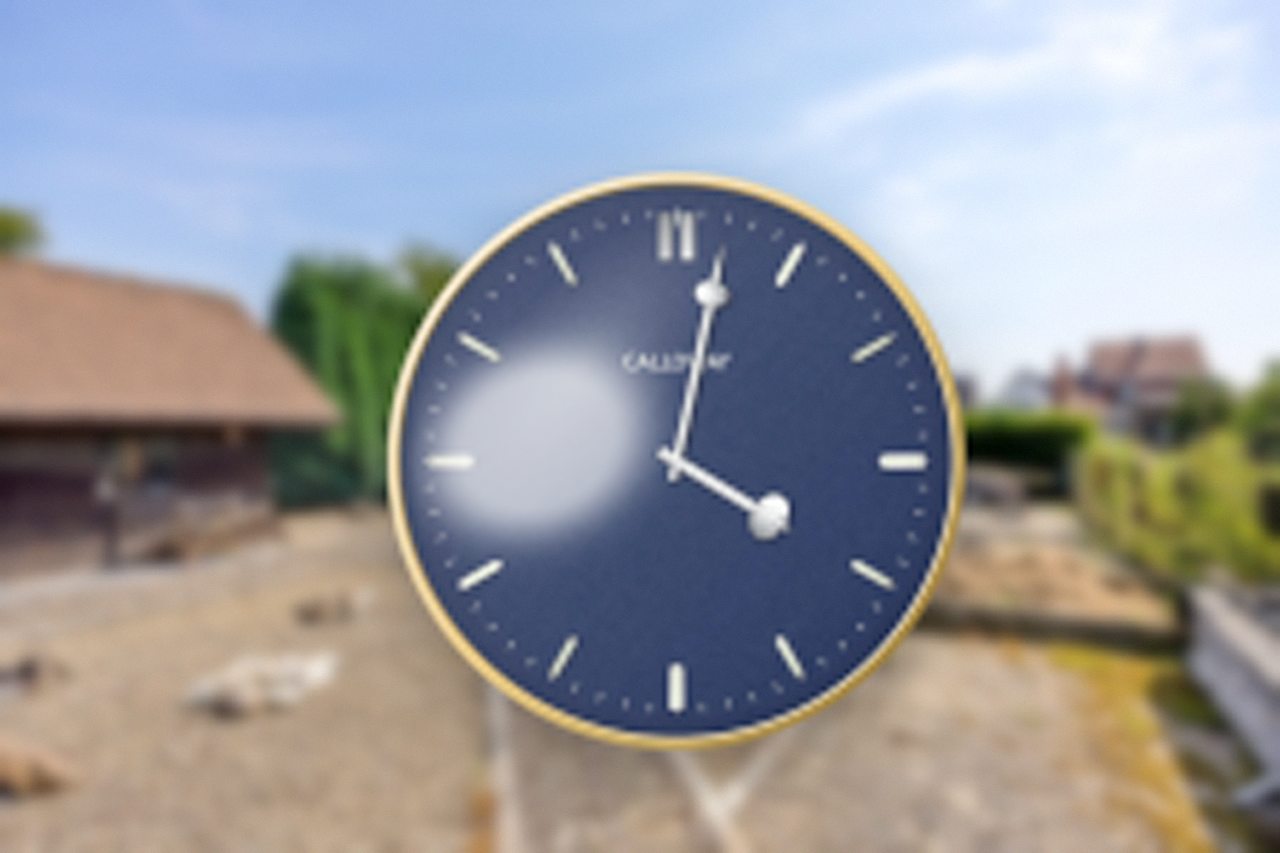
4.02
